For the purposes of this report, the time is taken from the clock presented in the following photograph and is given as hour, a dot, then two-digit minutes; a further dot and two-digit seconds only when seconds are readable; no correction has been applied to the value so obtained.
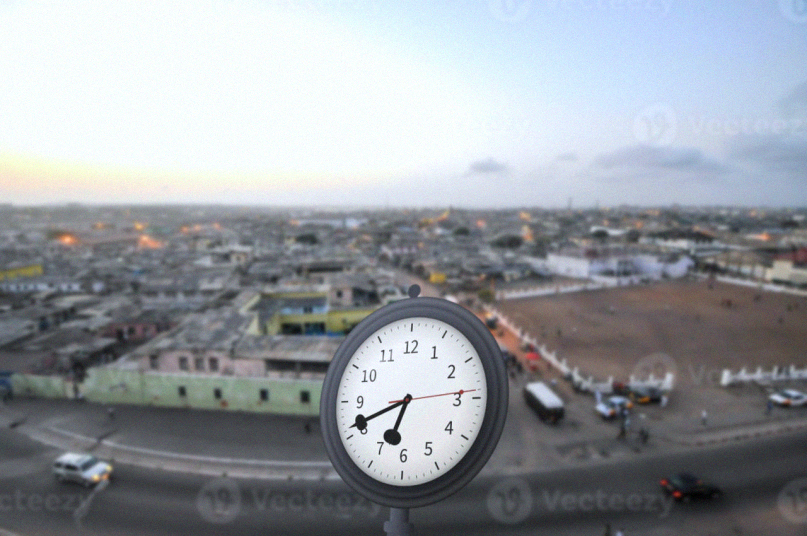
6.41.14
